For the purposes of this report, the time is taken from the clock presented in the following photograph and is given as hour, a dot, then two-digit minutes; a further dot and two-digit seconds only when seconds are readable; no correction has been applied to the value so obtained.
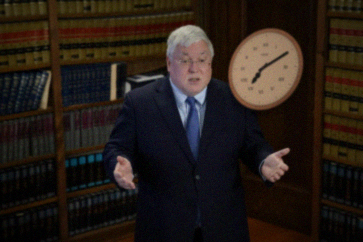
7.10
